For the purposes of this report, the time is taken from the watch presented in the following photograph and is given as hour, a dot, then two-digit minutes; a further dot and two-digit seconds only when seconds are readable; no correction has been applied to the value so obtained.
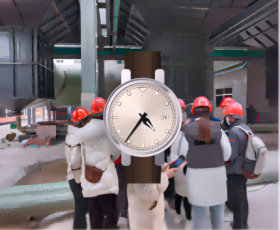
4.36
